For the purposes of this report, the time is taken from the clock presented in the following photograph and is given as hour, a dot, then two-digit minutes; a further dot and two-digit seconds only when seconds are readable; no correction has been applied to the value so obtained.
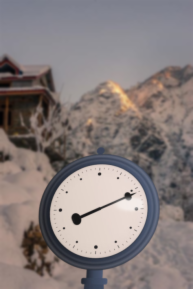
8.11
